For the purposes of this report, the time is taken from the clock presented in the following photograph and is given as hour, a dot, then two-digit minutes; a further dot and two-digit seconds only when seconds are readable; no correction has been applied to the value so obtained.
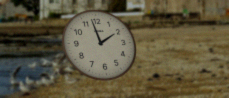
1.58
